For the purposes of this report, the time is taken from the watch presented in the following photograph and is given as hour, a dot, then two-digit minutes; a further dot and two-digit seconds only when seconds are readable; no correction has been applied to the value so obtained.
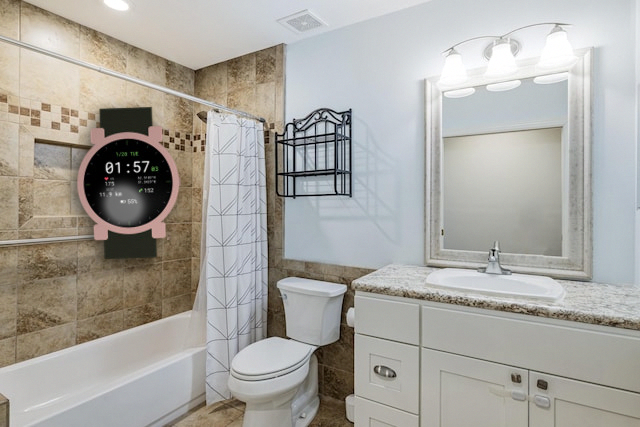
1.57
